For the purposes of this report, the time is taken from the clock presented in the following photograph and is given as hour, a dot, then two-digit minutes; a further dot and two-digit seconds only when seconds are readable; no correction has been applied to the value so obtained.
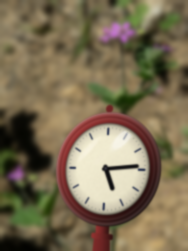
5.14
